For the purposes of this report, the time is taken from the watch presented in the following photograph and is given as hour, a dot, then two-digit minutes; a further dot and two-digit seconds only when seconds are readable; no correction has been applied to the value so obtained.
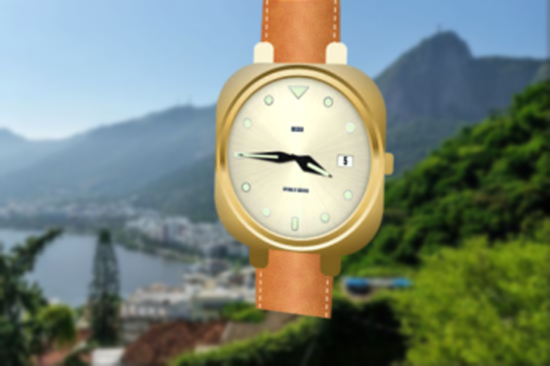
3.45
